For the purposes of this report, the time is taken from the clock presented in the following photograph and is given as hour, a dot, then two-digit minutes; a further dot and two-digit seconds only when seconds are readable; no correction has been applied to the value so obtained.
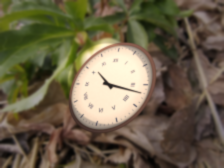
10.17
